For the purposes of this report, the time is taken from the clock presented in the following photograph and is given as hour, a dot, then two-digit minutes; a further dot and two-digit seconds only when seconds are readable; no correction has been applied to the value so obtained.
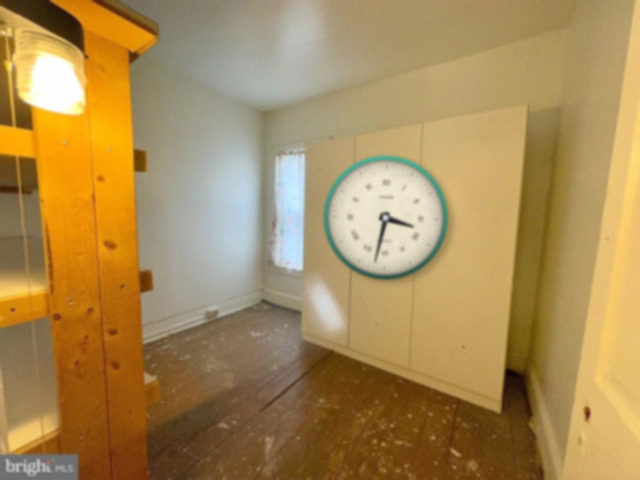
3.32
